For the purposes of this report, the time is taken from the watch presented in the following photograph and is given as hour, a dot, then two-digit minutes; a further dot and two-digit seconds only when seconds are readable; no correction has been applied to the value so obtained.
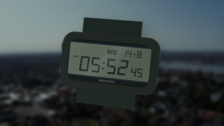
5.52.45
